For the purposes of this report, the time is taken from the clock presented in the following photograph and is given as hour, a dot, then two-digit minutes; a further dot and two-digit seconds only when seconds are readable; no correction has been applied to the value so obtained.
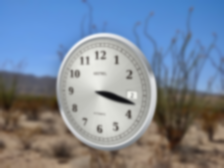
3.17
